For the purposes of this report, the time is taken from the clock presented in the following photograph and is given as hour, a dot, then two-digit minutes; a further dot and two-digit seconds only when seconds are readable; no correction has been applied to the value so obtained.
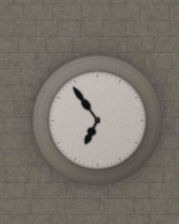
6.54
